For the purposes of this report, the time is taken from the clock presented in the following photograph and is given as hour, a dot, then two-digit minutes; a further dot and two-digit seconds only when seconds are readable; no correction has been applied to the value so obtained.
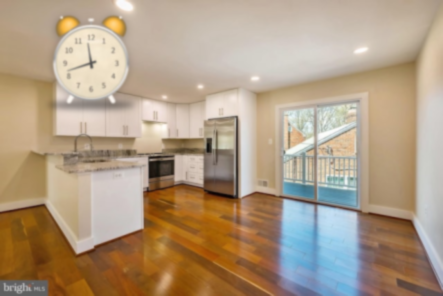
11.42
